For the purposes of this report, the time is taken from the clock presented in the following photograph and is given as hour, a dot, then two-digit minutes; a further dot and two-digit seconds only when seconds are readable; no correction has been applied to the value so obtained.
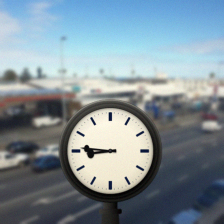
8.46
